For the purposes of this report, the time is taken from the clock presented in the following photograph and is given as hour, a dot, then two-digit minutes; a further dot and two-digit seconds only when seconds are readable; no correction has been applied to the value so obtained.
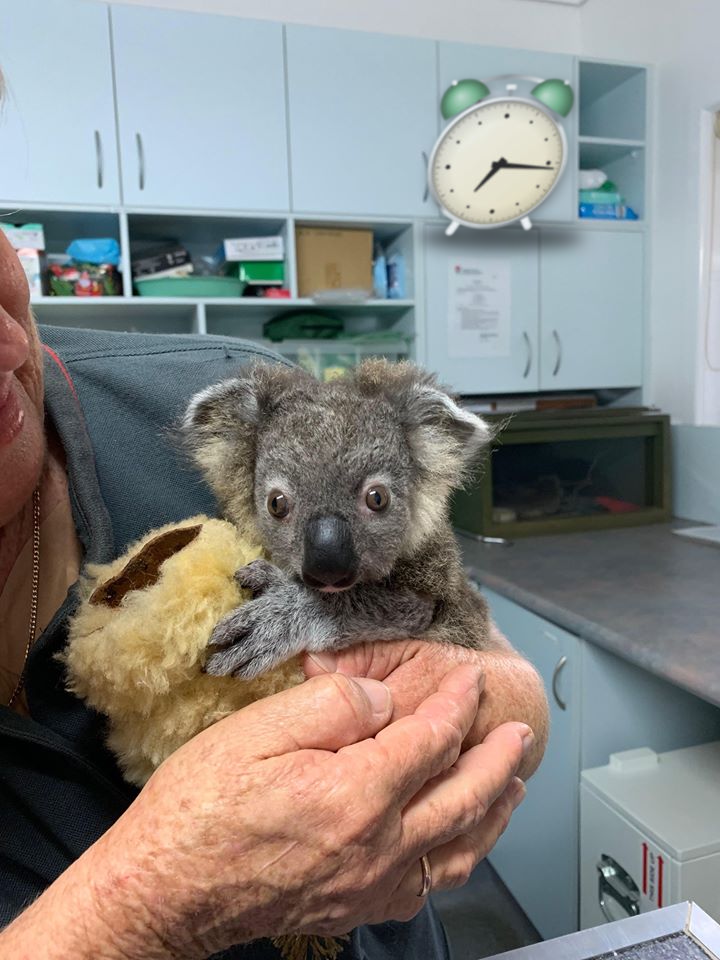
7.16
